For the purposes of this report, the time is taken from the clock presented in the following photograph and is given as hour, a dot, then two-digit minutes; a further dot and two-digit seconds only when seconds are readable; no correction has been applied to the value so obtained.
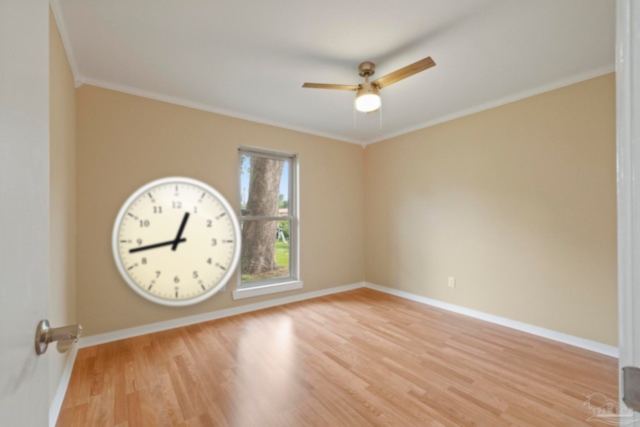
12.43
